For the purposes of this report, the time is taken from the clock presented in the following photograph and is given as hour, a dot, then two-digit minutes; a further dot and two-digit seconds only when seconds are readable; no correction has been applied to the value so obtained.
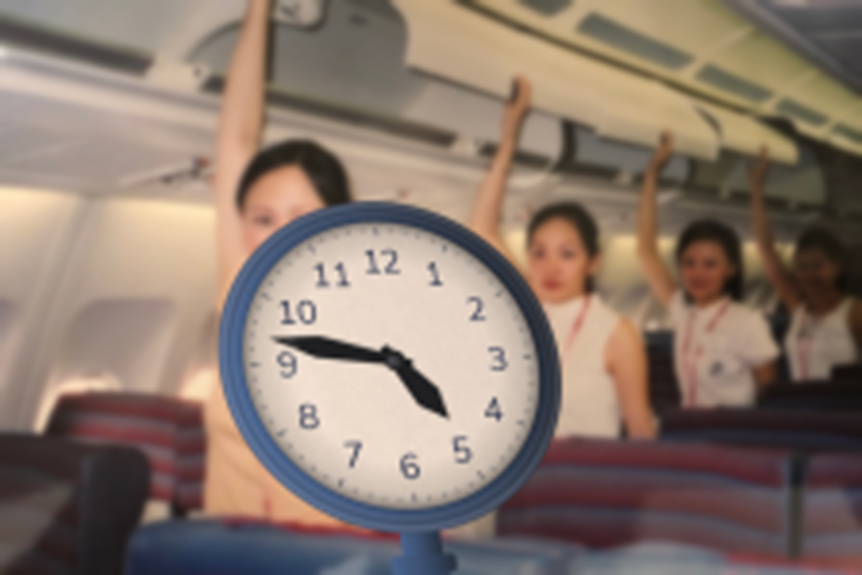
4.47
